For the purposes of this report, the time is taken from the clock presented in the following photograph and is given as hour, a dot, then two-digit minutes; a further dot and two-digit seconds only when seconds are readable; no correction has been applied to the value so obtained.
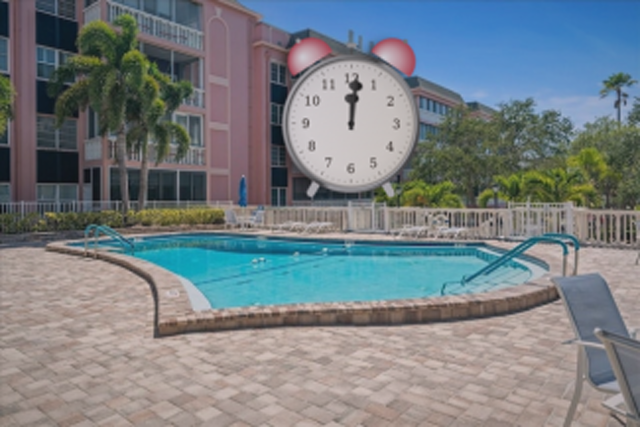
12.01
